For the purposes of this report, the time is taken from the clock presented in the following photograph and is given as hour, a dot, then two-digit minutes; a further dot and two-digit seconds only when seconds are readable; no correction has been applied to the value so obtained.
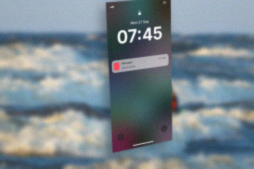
7.45
